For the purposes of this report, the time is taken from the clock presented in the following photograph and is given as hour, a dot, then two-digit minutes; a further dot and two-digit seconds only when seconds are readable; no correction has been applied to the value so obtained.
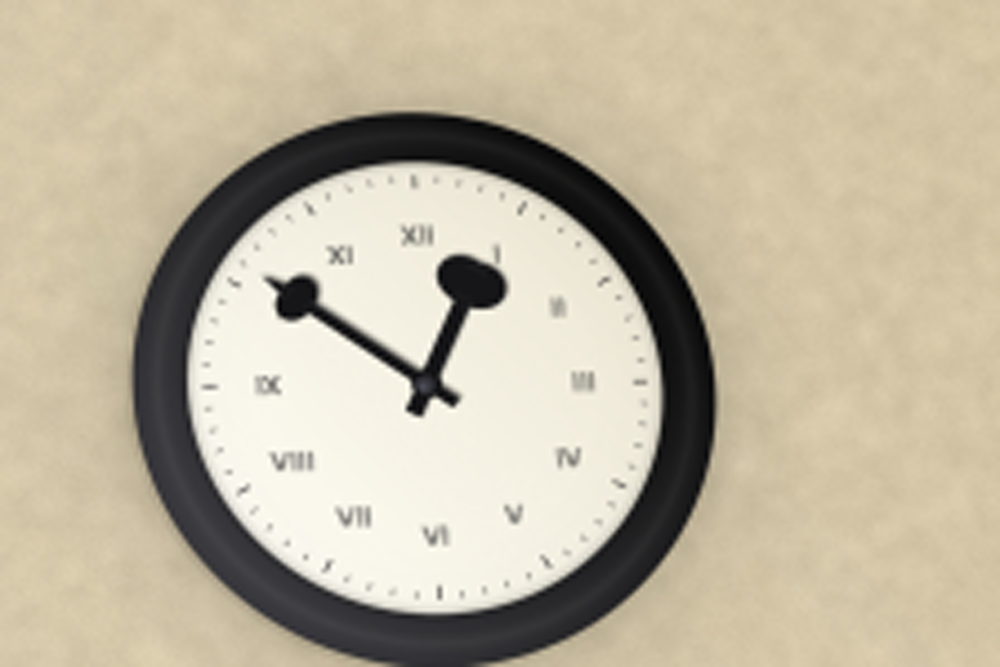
12.51
